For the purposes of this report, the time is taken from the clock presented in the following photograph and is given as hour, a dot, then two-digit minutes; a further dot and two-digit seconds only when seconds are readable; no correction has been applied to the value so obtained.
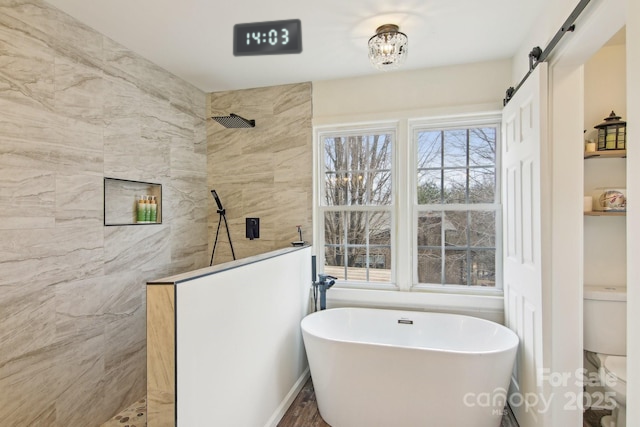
14.03
